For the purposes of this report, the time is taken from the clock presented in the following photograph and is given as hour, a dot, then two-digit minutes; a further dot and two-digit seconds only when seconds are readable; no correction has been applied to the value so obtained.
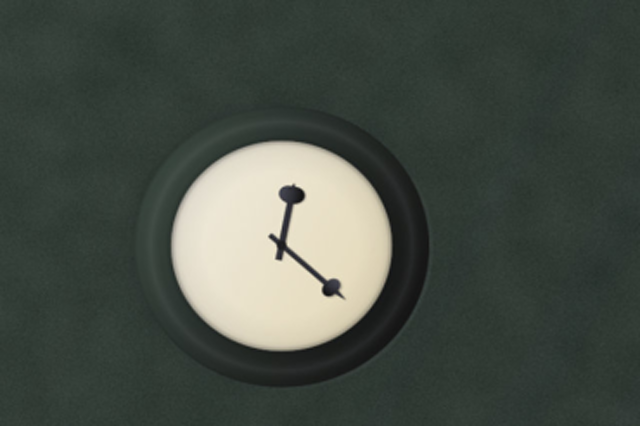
12.22
